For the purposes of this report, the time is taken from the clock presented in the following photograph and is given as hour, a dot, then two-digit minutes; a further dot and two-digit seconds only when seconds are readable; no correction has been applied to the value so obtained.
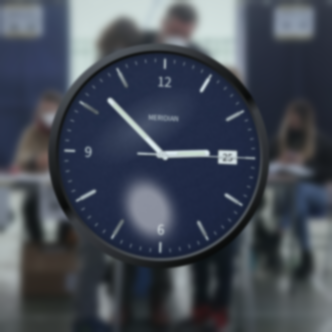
2.52.15
